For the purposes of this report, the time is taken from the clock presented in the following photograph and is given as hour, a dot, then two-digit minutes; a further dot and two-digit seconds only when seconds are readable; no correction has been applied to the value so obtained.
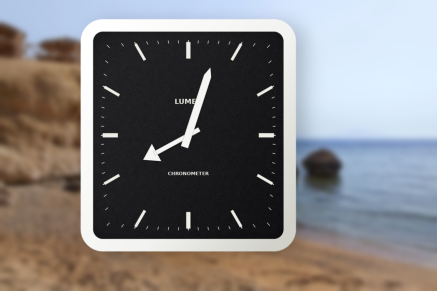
8.03
